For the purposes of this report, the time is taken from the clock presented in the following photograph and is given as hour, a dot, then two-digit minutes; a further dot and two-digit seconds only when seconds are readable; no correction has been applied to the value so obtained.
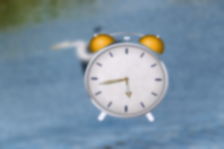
5.43
